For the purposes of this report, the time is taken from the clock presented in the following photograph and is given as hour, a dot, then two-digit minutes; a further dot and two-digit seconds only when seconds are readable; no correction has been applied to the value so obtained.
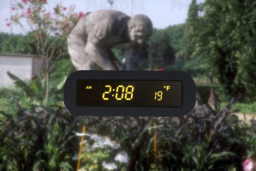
2.08
